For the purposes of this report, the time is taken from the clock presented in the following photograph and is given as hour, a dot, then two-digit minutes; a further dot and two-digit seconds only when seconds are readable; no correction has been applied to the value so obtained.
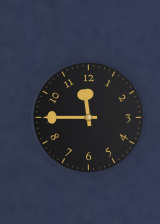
11.45
